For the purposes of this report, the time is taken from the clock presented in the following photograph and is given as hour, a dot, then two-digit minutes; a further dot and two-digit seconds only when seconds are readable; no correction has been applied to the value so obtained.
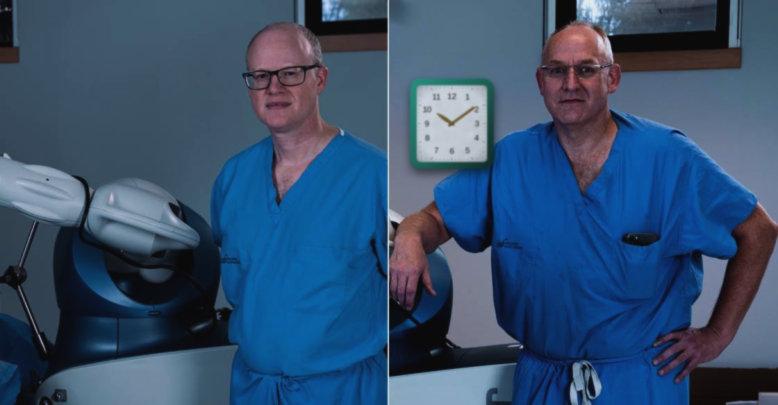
10.09
